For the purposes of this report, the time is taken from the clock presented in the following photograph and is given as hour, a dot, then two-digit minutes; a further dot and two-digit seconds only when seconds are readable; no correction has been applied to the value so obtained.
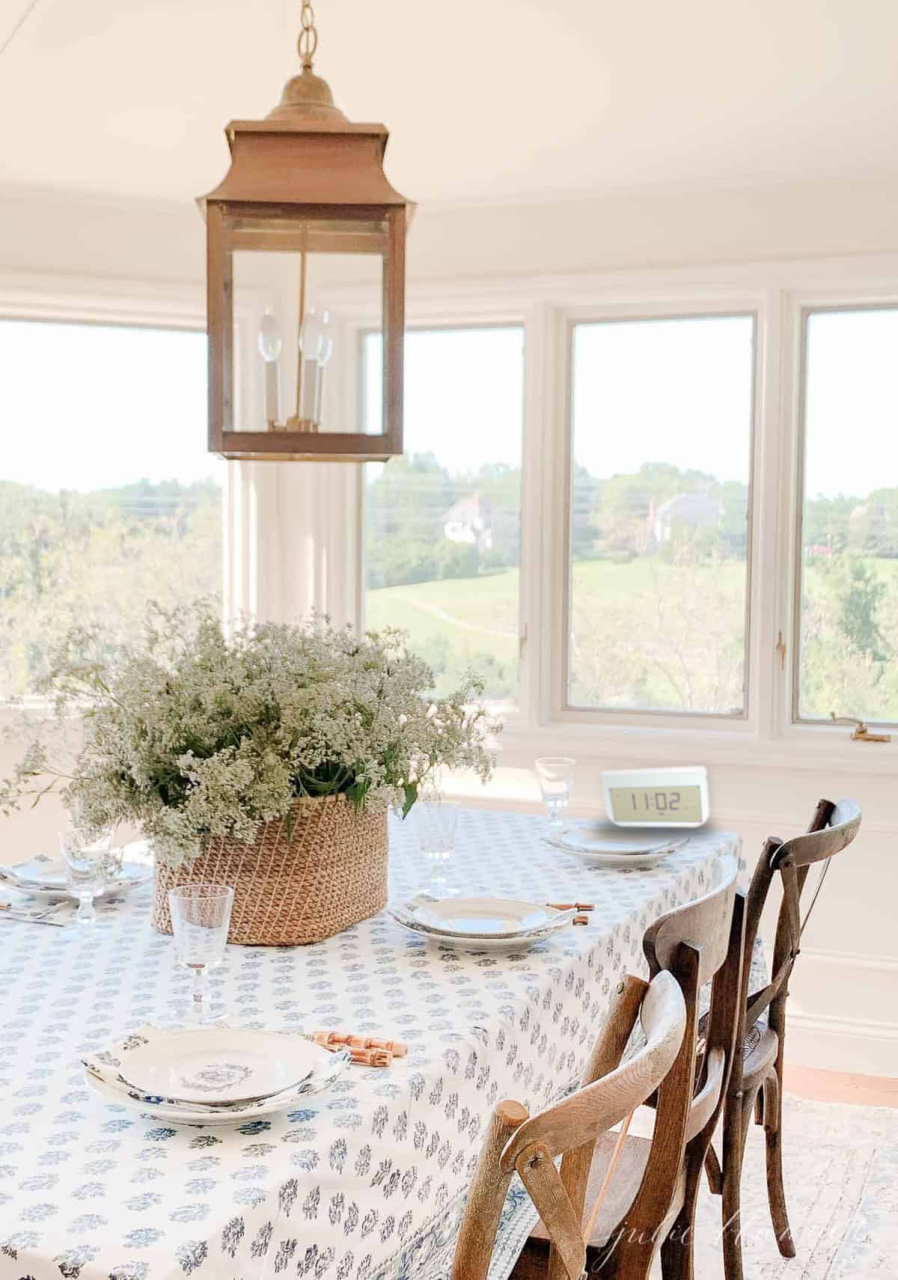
11.02
